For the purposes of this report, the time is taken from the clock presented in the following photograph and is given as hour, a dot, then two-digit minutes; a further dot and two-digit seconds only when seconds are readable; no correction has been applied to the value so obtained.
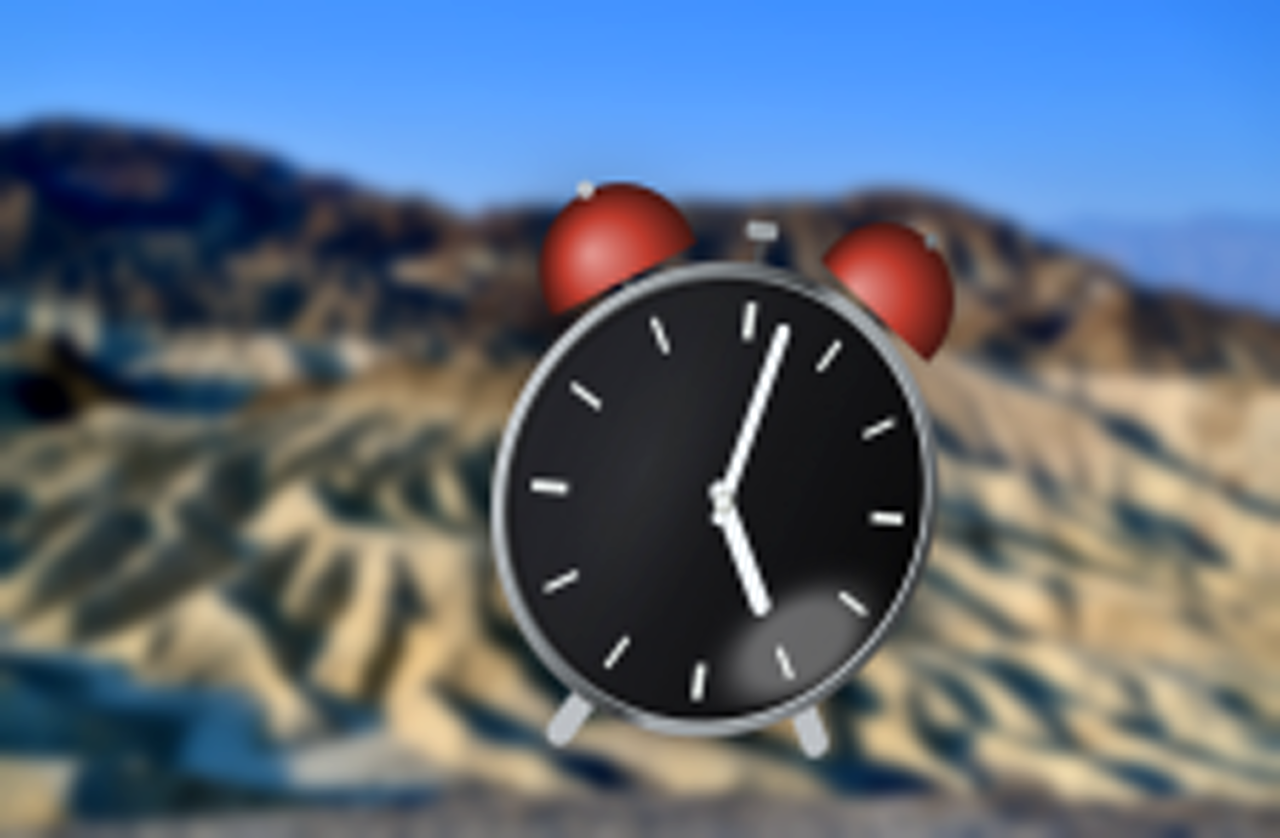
5.02
